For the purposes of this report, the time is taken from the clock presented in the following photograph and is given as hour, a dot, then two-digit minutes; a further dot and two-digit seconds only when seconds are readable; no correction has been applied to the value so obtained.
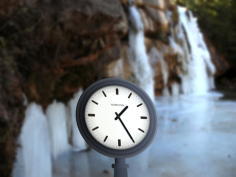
1.25
